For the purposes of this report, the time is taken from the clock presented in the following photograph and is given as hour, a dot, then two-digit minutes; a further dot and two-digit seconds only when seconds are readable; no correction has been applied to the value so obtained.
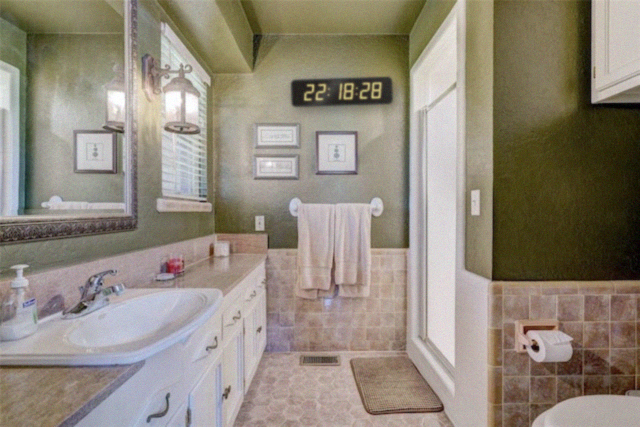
22.18.28
